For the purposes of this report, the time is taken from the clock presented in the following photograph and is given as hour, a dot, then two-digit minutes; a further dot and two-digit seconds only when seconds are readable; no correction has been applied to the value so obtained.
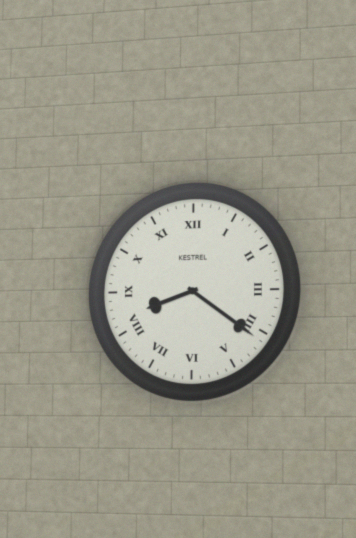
8.21
